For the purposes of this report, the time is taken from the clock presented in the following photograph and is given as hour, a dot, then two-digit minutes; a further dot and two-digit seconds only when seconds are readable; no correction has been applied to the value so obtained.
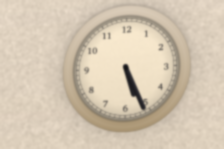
5.26
